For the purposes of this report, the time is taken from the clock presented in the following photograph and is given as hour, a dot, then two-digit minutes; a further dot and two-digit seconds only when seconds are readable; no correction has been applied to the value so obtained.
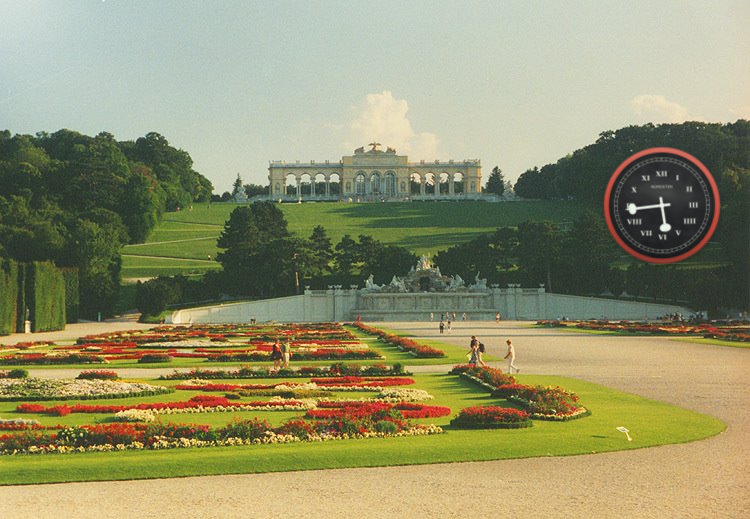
5.44
